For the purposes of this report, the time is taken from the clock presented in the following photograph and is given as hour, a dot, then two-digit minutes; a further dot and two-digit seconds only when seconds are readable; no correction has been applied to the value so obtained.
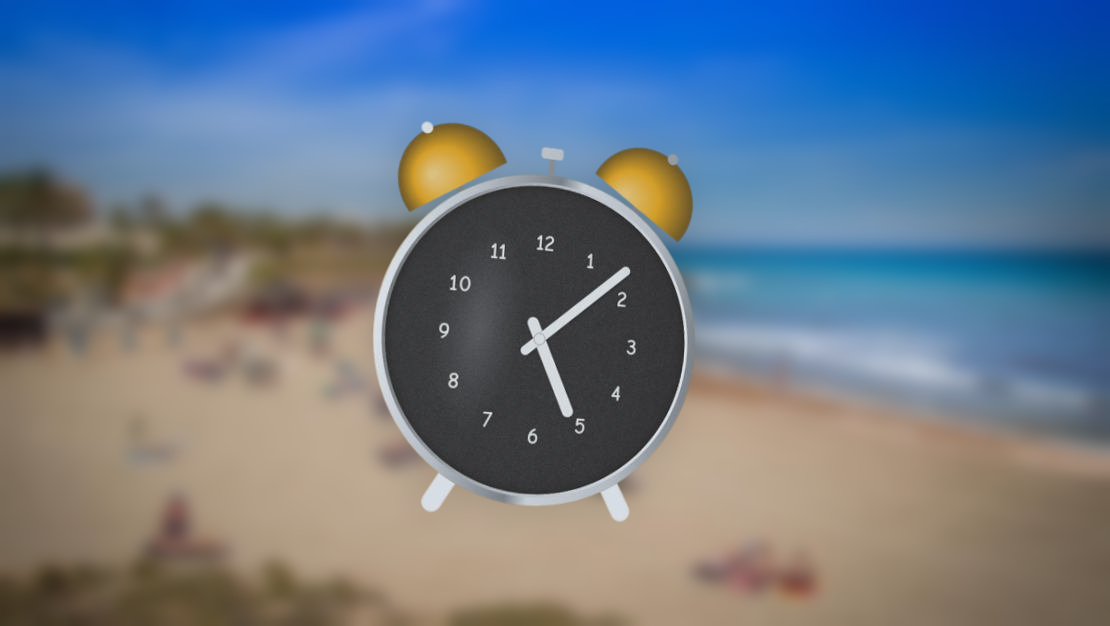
5.08
